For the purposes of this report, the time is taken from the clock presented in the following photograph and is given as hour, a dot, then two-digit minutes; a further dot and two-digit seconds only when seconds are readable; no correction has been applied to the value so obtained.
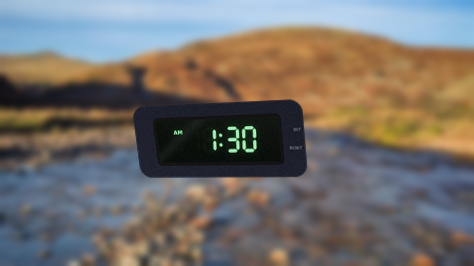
1.30
